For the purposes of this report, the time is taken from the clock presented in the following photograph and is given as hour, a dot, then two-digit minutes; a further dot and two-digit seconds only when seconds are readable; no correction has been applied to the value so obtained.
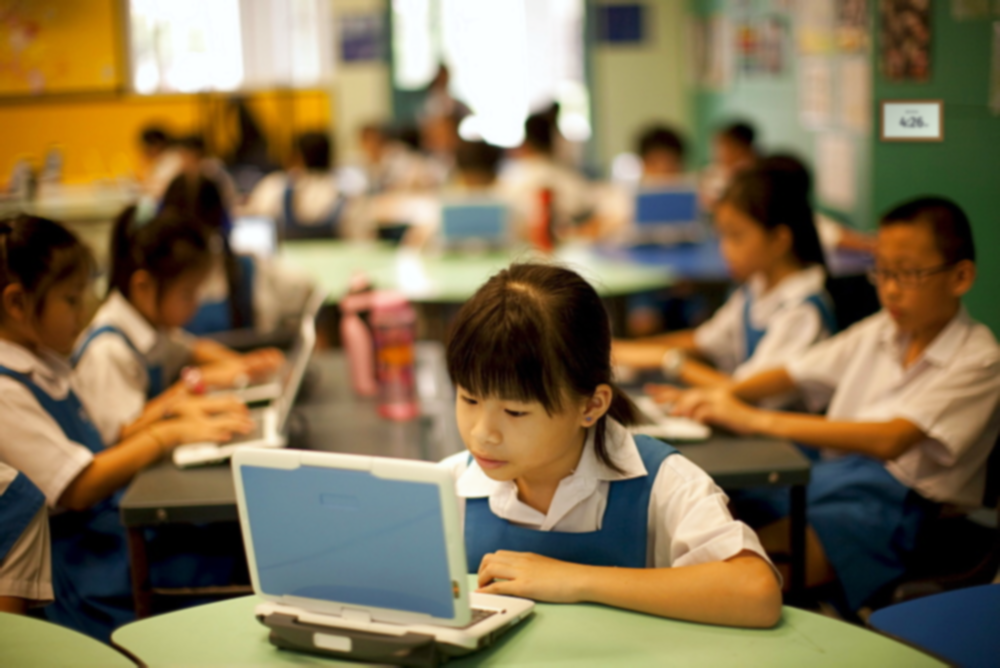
4.26
